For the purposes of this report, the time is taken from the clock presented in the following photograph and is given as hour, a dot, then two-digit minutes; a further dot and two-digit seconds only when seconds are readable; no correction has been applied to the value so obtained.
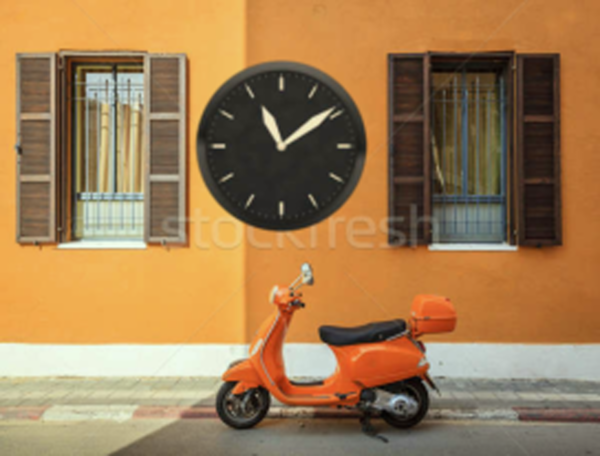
11.09
